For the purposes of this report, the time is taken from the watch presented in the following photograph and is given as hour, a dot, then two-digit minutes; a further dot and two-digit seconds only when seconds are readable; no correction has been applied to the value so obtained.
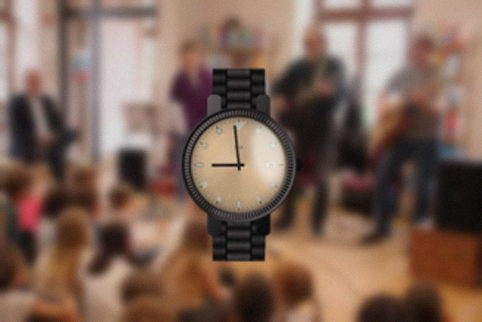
8.59
